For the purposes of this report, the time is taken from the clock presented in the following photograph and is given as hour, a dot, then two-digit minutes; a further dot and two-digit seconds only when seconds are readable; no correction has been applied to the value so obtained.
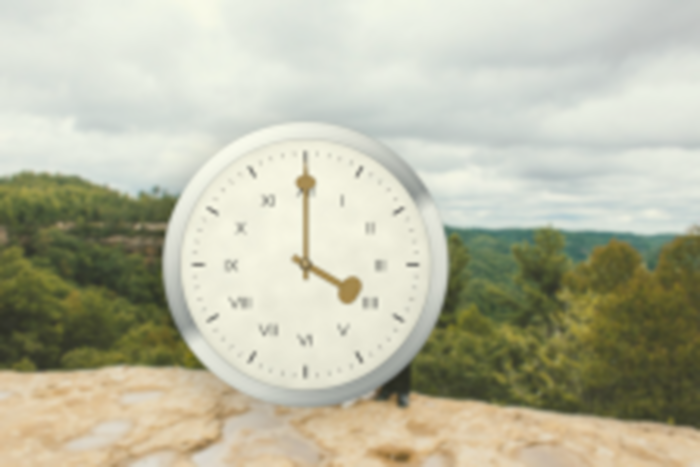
4.00
